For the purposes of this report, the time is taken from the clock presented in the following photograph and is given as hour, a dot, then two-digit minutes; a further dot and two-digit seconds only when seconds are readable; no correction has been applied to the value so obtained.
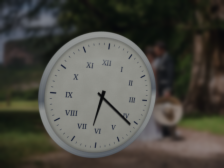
6.21
